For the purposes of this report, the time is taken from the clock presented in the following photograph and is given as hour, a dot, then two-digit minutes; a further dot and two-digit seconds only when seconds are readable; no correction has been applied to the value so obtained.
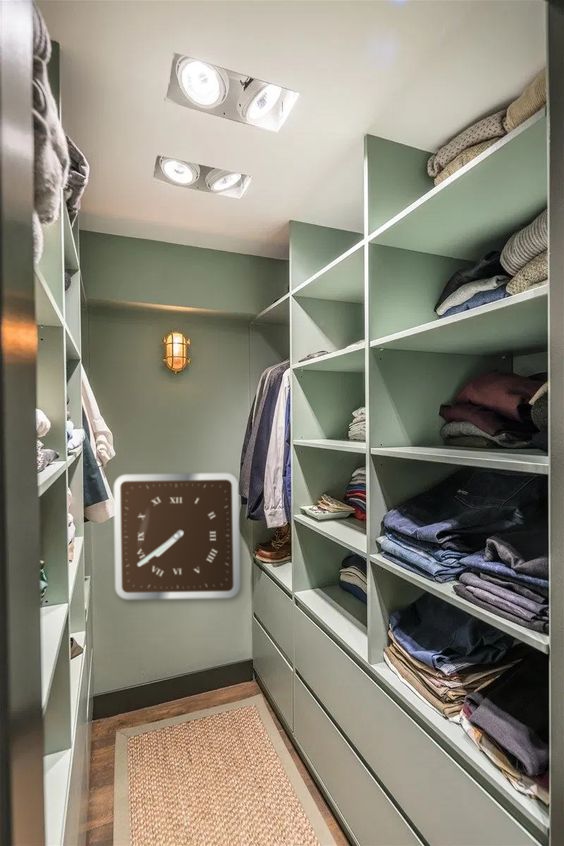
7.39
